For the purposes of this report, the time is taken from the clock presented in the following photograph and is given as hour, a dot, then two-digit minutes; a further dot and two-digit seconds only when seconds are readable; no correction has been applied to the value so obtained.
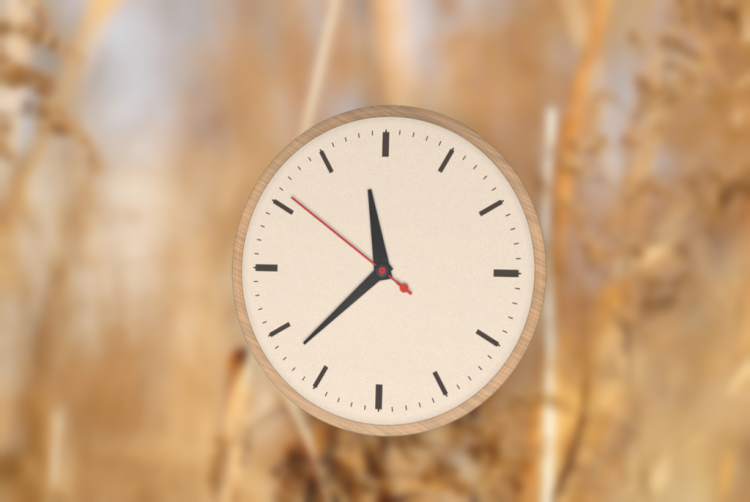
11.37.51
